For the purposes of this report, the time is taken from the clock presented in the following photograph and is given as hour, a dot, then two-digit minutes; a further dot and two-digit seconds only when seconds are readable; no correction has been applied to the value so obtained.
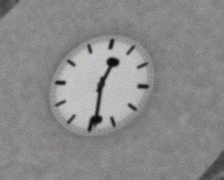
12.29
